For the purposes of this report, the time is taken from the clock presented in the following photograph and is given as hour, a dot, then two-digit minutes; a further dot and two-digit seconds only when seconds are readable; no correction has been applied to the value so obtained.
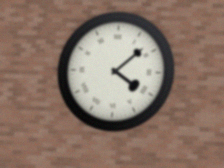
4.08
